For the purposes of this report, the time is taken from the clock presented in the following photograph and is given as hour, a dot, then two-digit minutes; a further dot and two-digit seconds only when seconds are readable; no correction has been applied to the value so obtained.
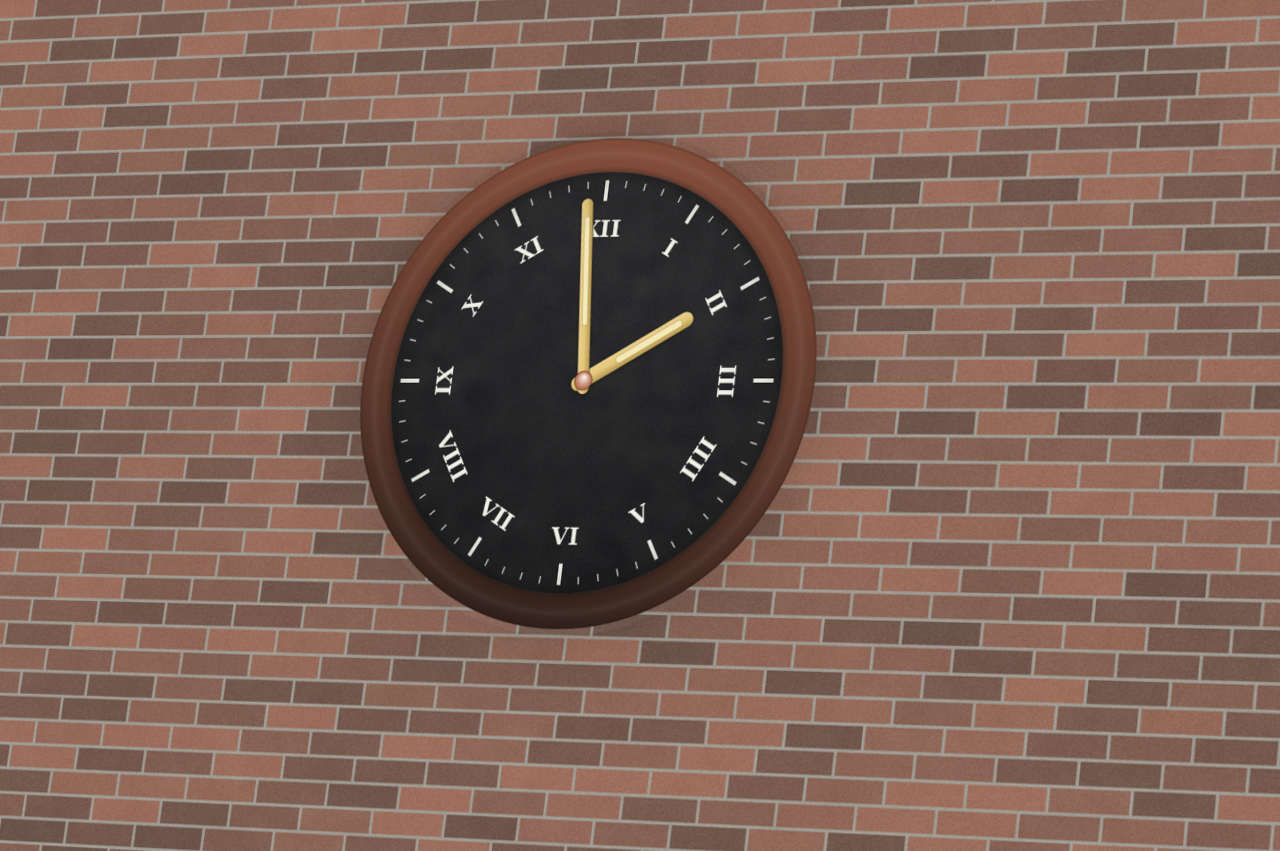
1.59
